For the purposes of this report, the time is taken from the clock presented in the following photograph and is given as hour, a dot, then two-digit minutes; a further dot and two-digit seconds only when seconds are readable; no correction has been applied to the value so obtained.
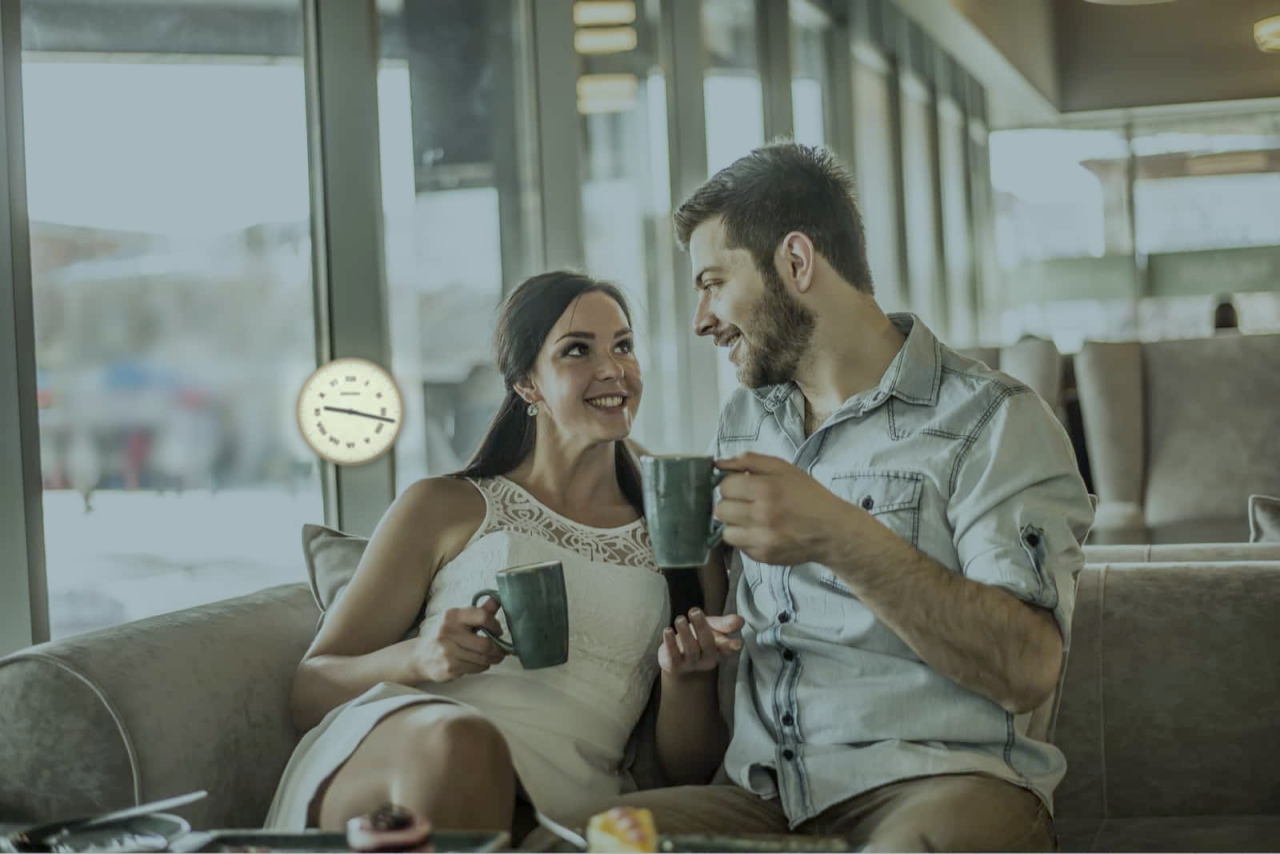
9.17
